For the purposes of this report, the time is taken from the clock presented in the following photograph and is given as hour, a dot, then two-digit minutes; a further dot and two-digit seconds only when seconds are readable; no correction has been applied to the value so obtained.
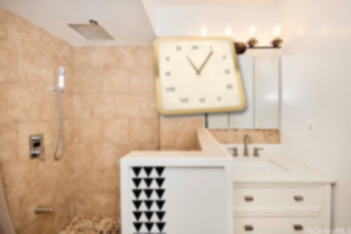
11.06
